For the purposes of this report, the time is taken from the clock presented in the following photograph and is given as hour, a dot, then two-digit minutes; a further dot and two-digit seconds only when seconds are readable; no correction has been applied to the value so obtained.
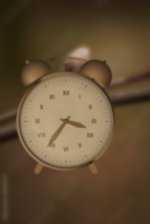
3.36
